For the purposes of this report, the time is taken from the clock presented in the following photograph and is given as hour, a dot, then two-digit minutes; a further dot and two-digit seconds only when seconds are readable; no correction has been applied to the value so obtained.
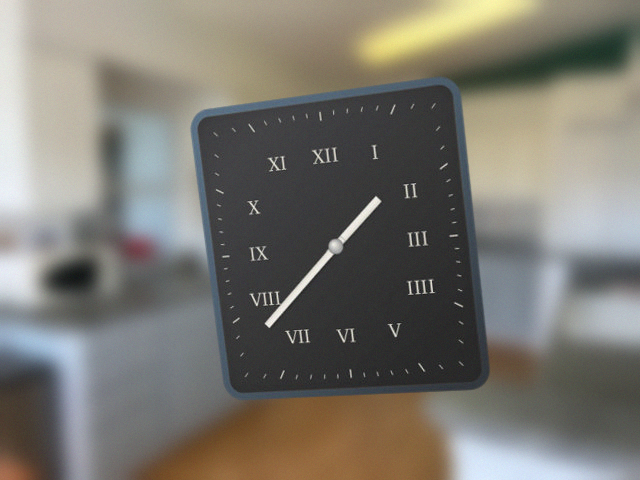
1.38
